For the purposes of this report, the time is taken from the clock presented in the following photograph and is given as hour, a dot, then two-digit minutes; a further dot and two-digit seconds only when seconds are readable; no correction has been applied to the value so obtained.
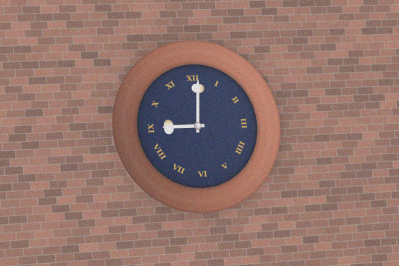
9.01
